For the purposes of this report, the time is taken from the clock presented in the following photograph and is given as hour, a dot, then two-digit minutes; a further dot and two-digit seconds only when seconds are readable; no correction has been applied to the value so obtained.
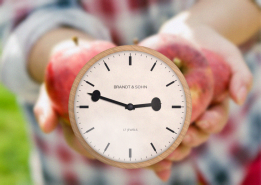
2.48
